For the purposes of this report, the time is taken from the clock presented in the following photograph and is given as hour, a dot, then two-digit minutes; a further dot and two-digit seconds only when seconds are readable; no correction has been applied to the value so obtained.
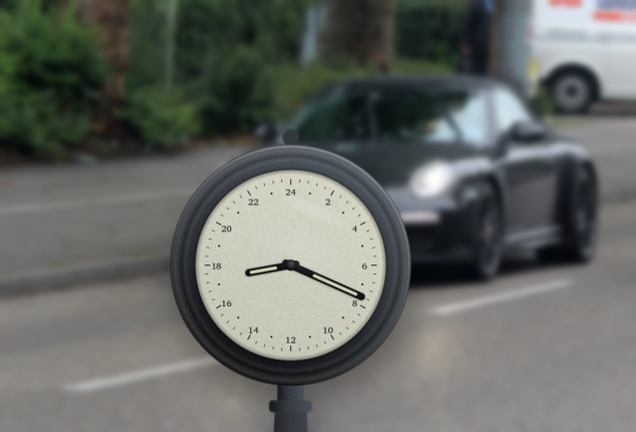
17.19
